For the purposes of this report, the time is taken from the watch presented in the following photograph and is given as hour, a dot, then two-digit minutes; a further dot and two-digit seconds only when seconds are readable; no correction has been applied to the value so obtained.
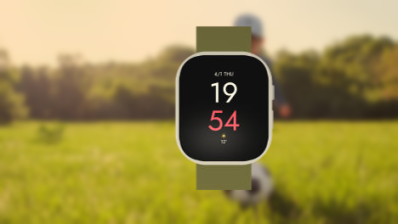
19.54
